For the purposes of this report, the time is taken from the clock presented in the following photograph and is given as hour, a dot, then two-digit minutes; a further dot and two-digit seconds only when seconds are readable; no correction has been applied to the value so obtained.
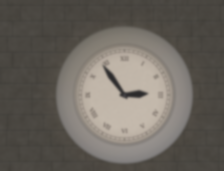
2.54
